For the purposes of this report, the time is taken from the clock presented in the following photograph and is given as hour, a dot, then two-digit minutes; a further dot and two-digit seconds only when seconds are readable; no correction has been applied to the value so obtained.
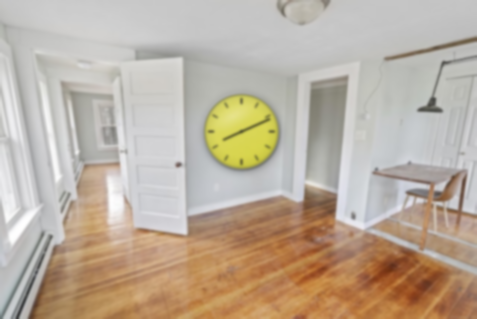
8.11
